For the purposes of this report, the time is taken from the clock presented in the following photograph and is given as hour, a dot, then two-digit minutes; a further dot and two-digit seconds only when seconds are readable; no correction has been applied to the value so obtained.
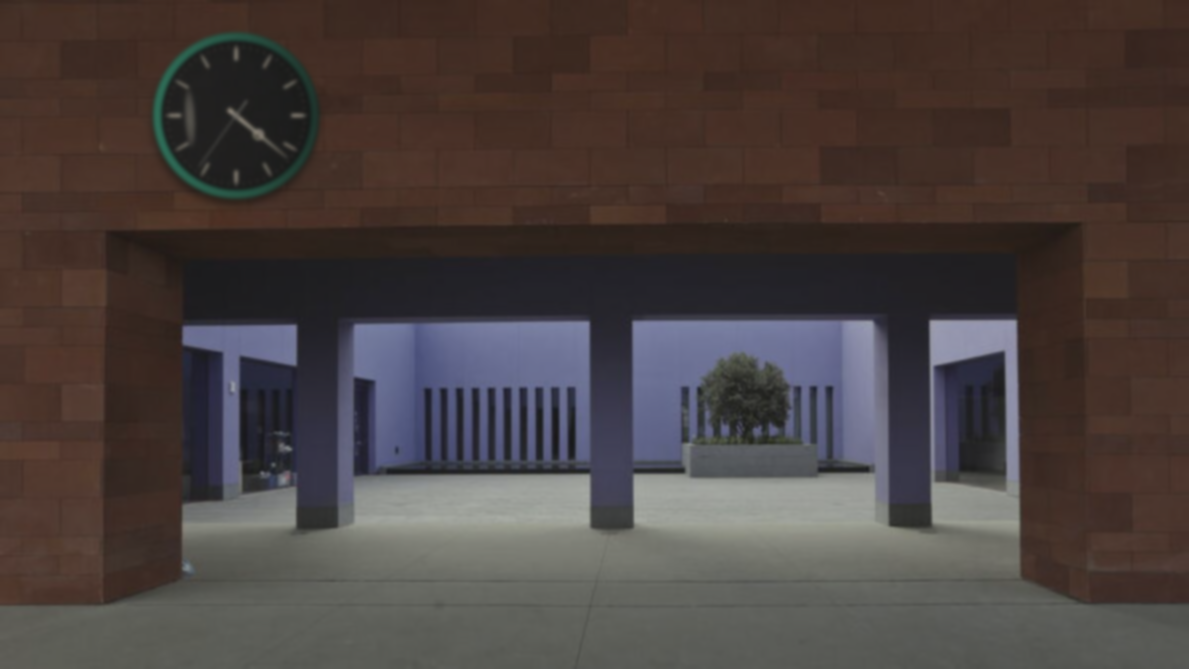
4.21.36
